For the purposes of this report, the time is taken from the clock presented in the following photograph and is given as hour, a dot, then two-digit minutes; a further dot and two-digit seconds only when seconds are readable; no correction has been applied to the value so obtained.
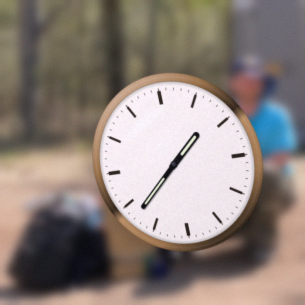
1.38
